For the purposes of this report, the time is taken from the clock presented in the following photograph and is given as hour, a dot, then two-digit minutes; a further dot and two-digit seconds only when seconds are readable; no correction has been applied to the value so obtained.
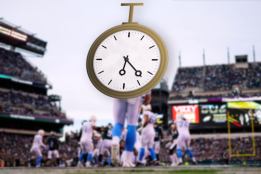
6.23
